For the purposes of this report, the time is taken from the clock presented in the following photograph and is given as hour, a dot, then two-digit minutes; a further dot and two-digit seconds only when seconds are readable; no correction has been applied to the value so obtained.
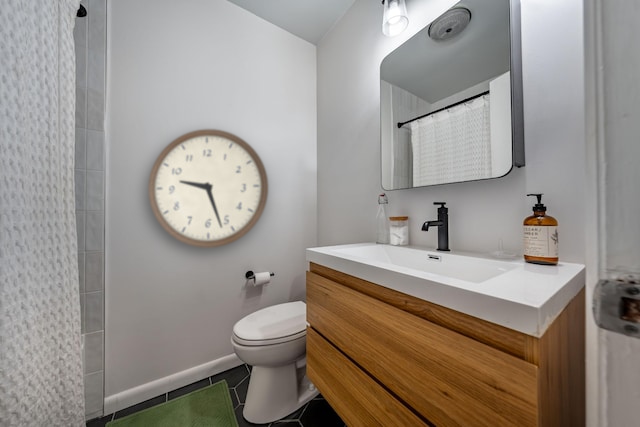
9.27
